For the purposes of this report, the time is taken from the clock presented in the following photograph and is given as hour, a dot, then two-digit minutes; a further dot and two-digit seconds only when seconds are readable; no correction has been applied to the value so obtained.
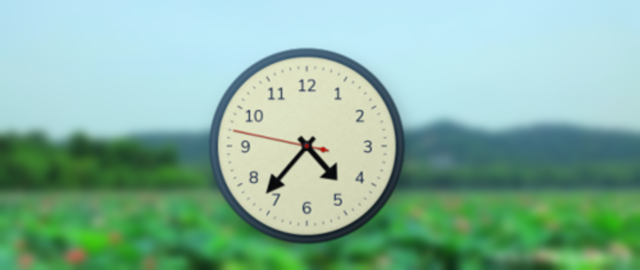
4.36.47
